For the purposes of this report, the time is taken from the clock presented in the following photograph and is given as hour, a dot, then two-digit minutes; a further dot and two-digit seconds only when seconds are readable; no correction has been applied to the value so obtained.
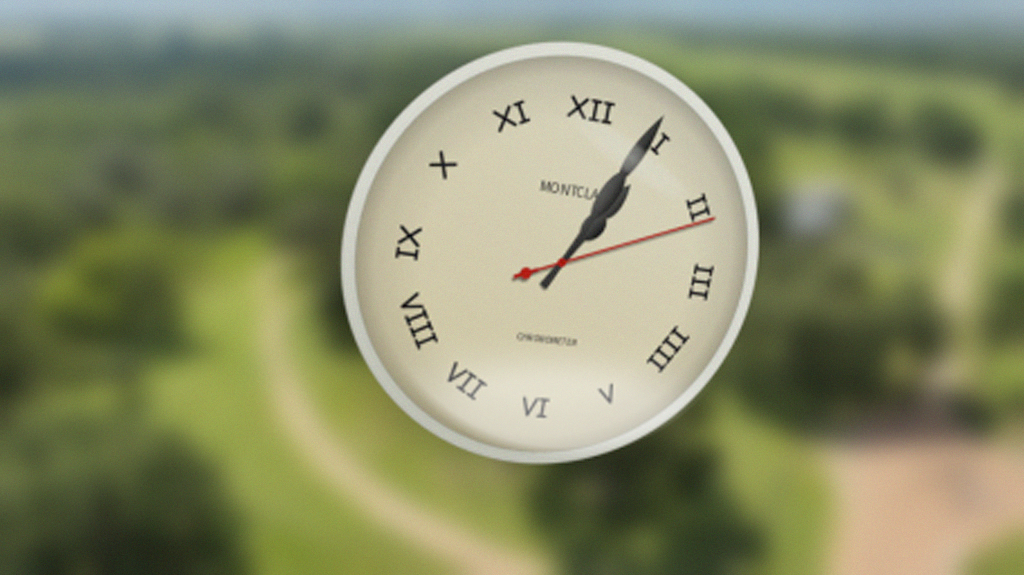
1.04.11
